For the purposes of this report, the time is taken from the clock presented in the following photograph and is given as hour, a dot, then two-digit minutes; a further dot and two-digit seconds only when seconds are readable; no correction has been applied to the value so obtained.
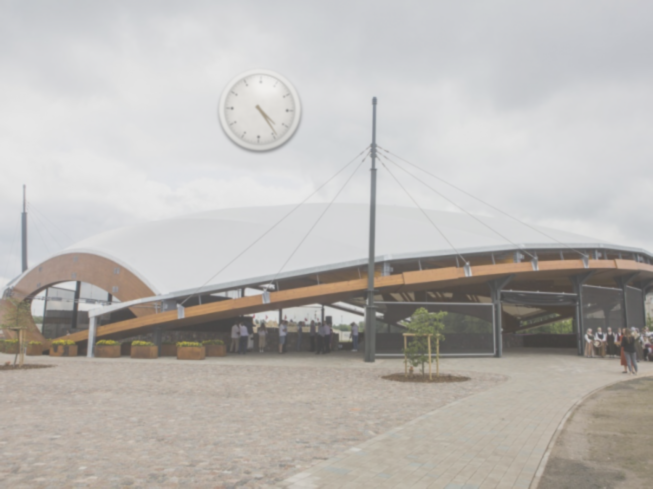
4.24
